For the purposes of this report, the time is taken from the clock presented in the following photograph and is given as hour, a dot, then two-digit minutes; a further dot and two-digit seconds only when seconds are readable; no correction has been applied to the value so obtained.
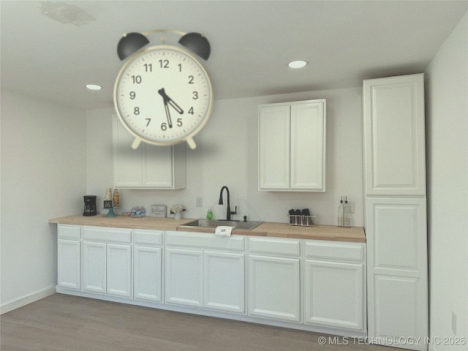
4.28
